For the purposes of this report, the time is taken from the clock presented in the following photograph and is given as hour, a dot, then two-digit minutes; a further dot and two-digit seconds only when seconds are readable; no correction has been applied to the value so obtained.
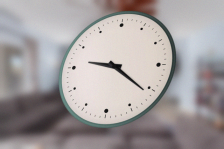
9.21
